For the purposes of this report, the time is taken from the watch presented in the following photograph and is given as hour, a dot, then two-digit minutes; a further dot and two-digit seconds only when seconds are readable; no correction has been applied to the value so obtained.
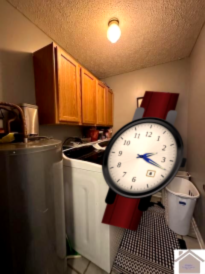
2.18
